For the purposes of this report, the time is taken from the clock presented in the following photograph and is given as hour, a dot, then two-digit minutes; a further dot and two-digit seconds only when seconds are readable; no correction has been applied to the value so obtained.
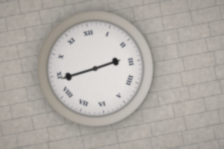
2.44
